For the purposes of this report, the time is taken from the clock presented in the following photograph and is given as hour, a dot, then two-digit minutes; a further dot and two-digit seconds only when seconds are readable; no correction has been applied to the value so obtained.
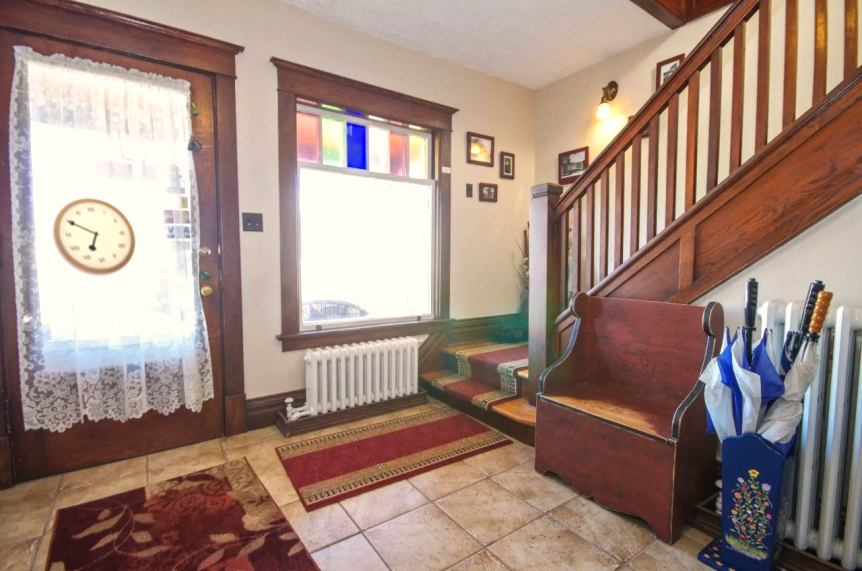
6.50
